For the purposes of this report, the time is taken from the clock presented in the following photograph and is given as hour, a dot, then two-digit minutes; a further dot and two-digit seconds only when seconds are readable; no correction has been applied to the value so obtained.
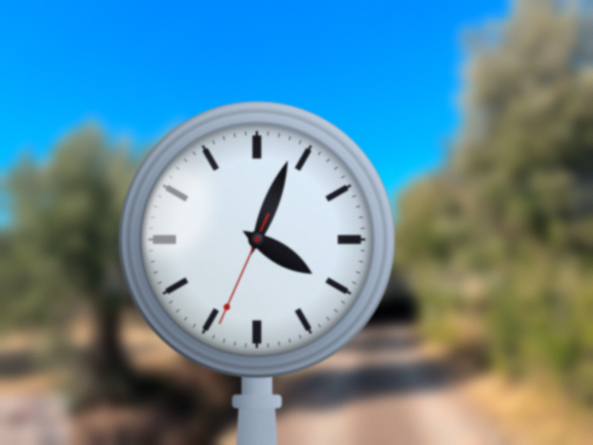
4.03.34
